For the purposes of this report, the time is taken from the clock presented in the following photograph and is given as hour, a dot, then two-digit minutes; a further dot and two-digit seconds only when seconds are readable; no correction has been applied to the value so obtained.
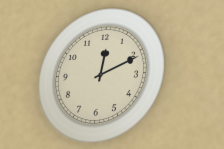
12.11
